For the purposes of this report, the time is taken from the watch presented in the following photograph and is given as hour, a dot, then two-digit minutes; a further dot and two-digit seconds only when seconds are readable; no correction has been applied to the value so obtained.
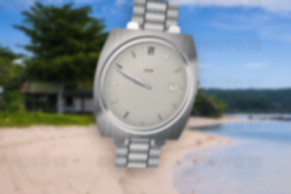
9.49
